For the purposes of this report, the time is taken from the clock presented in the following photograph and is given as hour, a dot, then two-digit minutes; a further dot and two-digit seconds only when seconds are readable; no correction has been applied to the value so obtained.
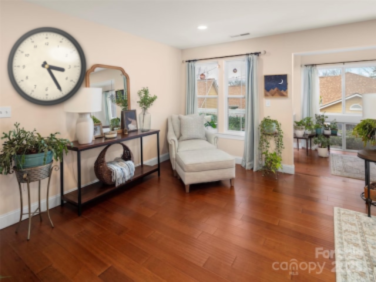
3.25
